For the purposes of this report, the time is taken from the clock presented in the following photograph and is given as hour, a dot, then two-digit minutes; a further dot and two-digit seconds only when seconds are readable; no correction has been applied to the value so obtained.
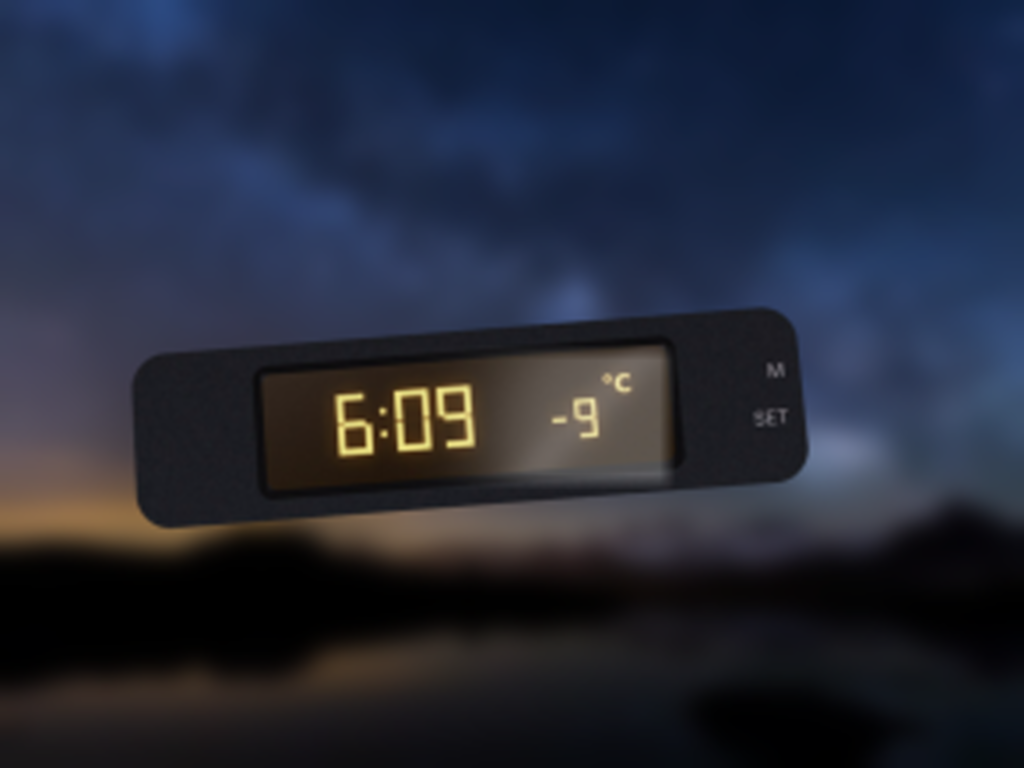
6.09
